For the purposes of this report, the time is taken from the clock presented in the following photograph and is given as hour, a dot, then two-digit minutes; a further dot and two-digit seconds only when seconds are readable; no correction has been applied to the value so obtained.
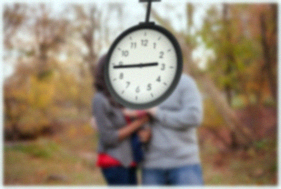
2.44
